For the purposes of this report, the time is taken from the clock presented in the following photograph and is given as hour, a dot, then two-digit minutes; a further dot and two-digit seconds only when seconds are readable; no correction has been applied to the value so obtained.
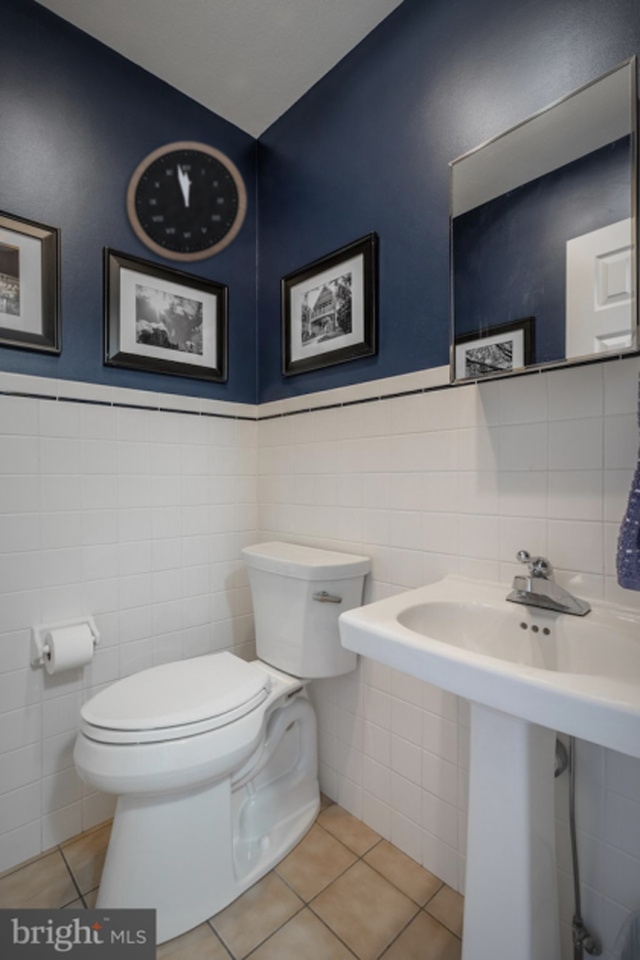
11.58
